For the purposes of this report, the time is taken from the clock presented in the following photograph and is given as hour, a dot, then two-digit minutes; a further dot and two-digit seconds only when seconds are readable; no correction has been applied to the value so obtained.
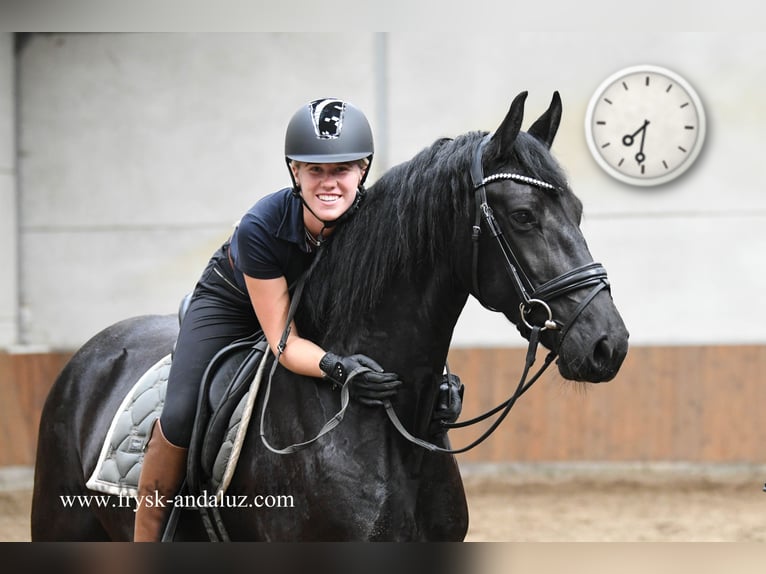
7.31
